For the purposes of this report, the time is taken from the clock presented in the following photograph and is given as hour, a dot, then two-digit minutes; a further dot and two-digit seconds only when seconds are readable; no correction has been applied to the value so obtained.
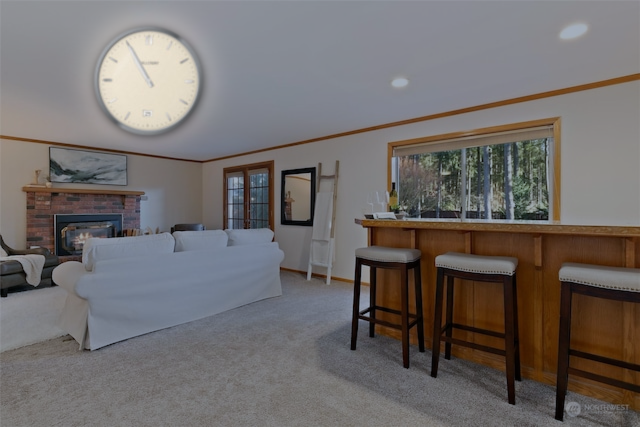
10.55
